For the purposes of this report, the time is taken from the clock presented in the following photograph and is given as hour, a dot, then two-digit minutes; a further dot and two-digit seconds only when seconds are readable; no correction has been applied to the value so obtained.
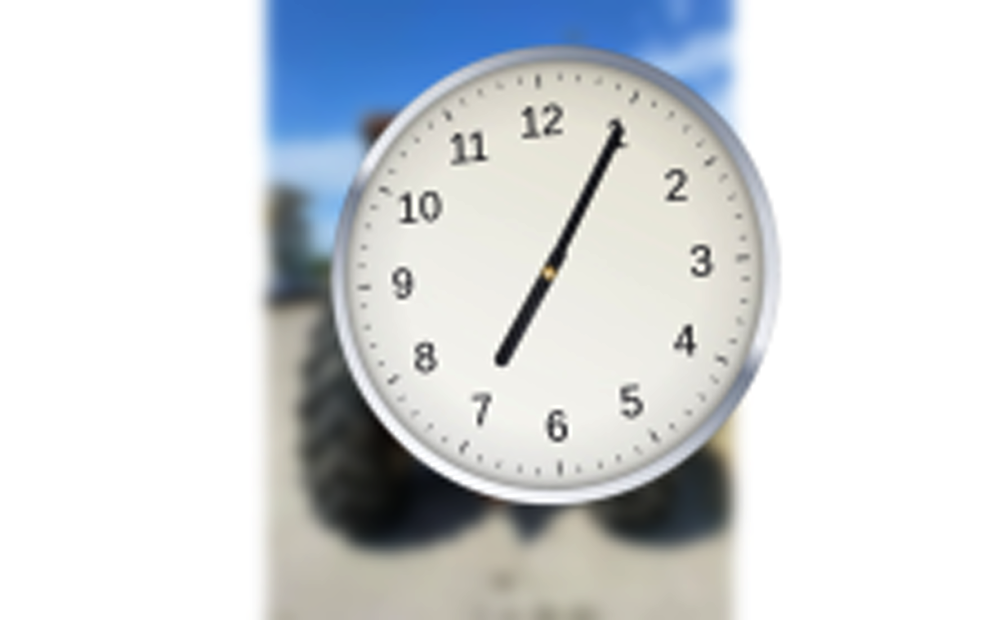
7.05
